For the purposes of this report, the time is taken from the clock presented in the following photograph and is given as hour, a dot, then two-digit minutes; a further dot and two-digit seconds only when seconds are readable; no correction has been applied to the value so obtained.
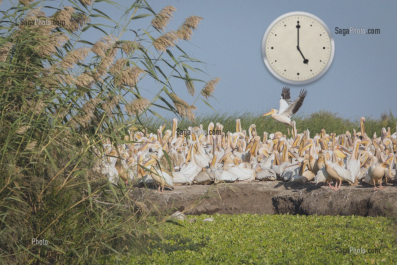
5.00
